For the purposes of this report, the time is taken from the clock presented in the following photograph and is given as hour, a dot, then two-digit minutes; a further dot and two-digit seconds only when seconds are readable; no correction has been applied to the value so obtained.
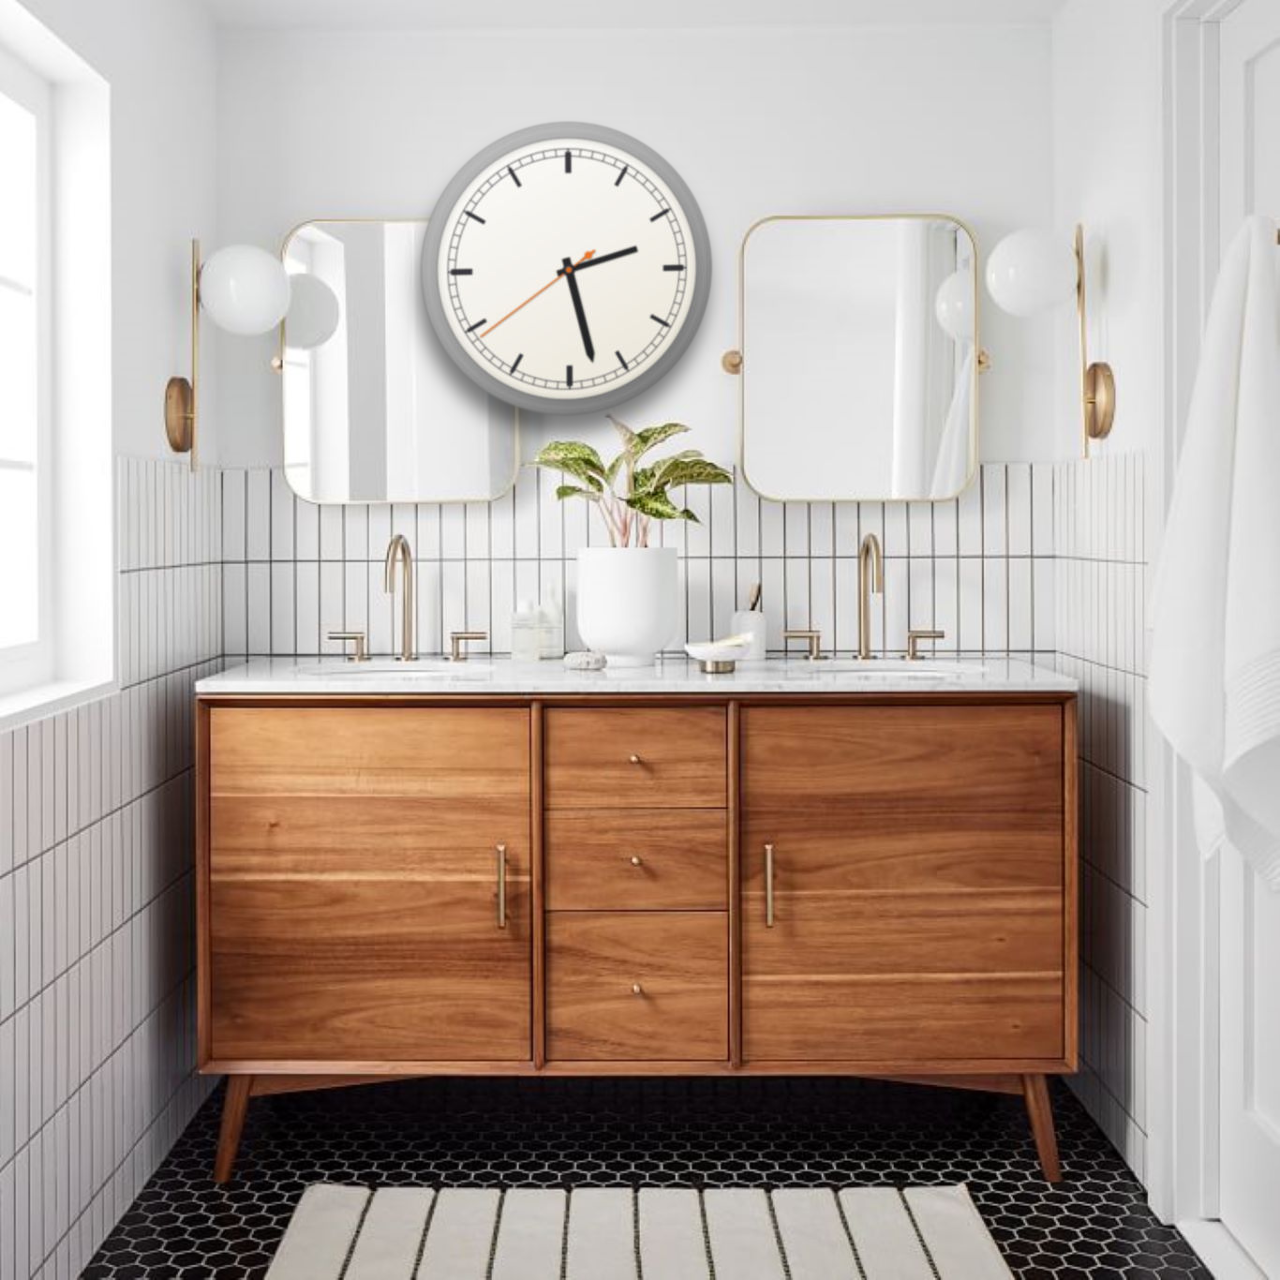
2.27.39
